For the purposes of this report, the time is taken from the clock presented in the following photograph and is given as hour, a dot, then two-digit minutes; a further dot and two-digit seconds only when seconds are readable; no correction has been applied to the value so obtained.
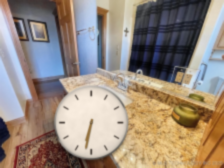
6.32
